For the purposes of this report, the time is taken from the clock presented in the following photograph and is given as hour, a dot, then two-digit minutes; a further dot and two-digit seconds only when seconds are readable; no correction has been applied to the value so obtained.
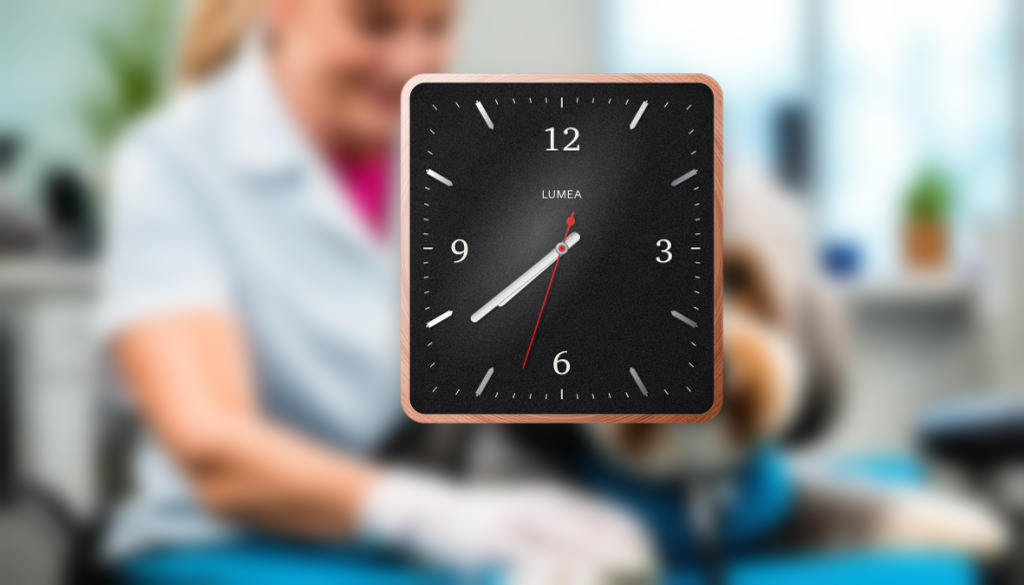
7.38.33
